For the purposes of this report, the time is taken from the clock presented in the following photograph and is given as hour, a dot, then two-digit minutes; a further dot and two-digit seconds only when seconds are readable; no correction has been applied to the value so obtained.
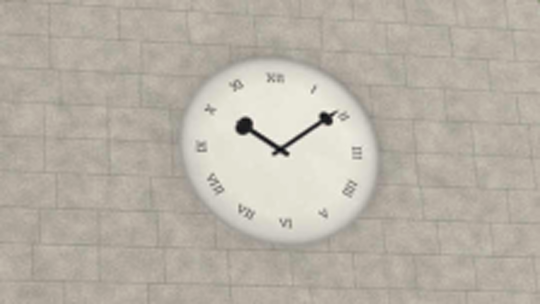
10.09
